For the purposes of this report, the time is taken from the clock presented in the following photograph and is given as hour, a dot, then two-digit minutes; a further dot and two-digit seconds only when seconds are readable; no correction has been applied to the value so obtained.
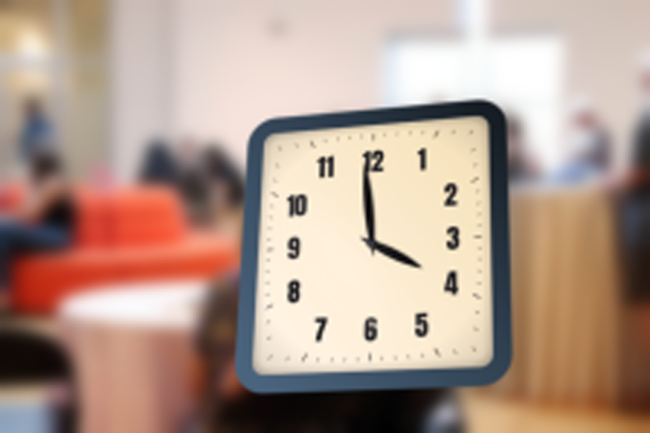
3.59
